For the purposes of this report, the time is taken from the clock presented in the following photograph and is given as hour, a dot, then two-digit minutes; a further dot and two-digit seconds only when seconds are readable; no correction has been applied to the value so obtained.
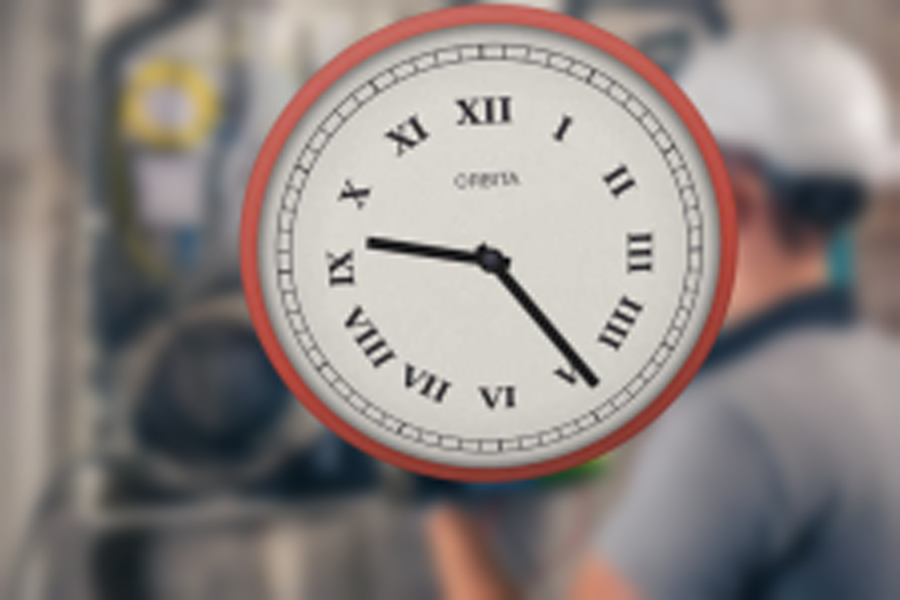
9.24
